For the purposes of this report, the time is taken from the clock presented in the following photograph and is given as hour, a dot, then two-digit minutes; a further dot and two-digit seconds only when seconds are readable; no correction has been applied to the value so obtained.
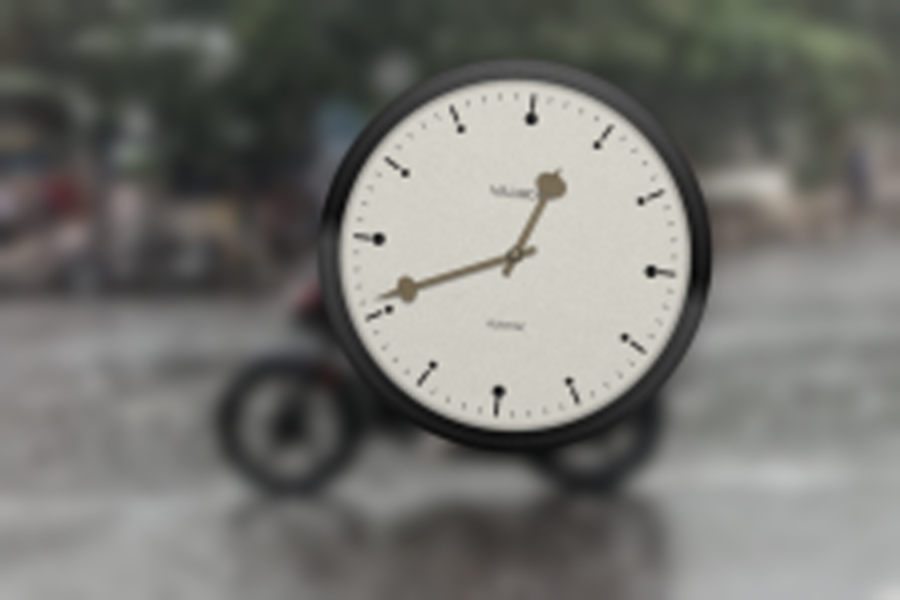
12.41
